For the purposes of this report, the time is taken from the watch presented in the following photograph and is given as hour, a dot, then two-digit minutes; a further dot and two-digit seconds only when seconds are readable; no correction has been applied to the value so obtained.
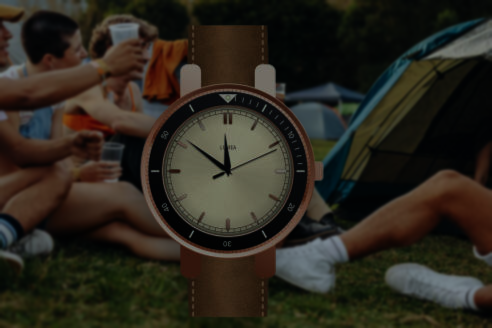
11.51.11
